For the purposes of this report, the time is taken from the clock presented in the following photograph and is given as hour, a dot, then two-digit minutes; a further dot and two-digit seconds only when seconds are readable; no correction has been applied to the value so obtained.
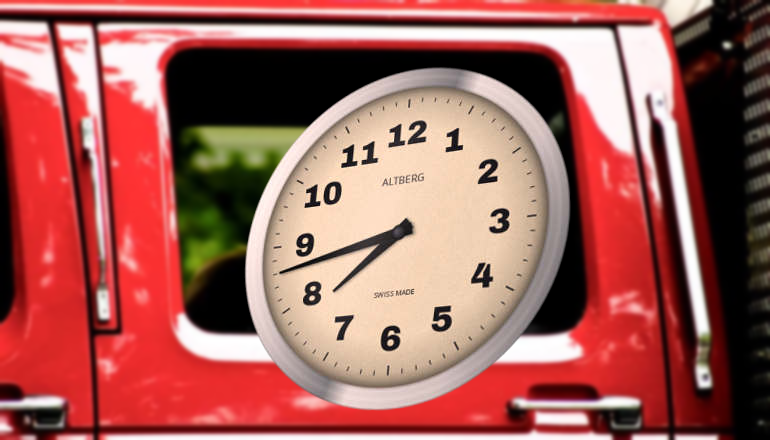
7.43
